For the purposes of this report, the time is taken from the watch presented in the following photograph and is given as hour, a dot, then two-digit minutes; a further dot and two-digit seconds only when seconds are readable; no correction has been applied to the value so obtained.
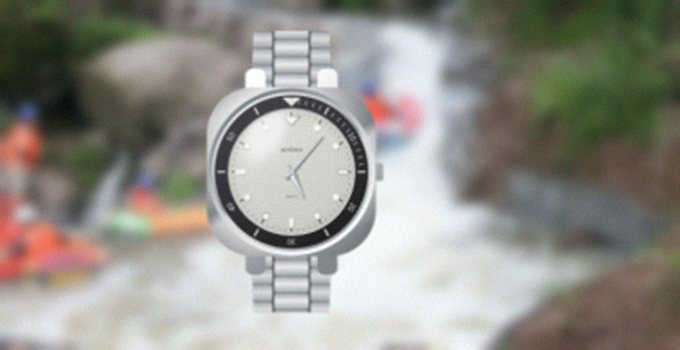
5.07
